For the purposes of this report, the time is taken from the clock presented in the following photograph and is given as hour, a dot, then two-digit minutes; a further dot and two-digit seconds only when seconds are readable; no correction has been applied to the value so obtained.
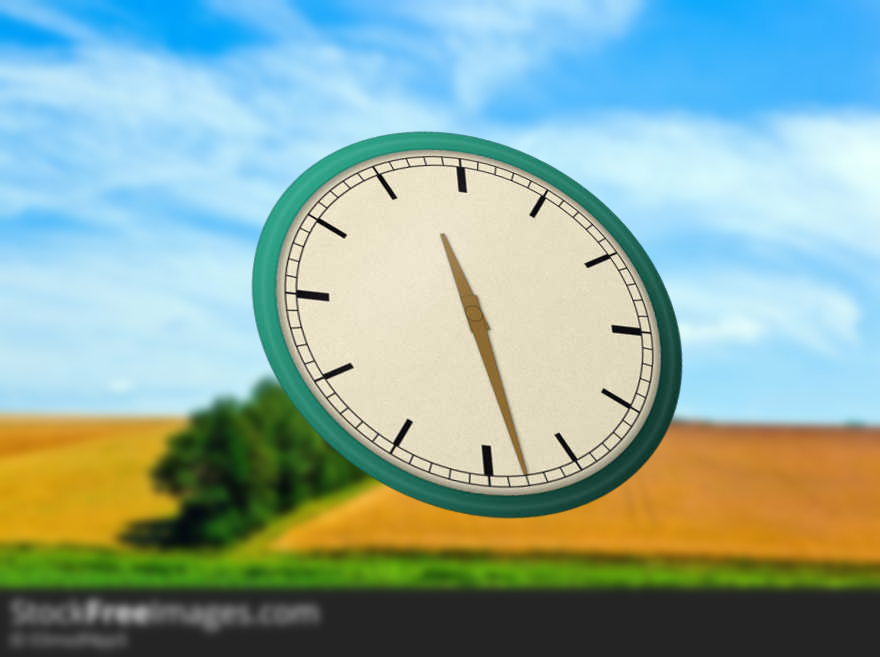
11.28
